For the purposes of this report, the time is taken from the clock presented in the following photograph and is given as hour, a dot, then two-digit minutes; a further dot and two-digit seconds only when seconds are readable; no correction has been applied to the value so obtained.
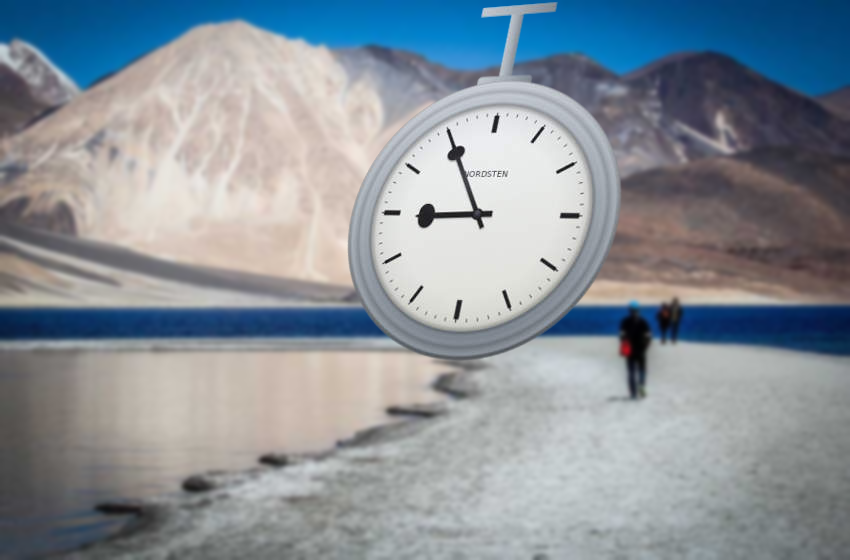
8.55
